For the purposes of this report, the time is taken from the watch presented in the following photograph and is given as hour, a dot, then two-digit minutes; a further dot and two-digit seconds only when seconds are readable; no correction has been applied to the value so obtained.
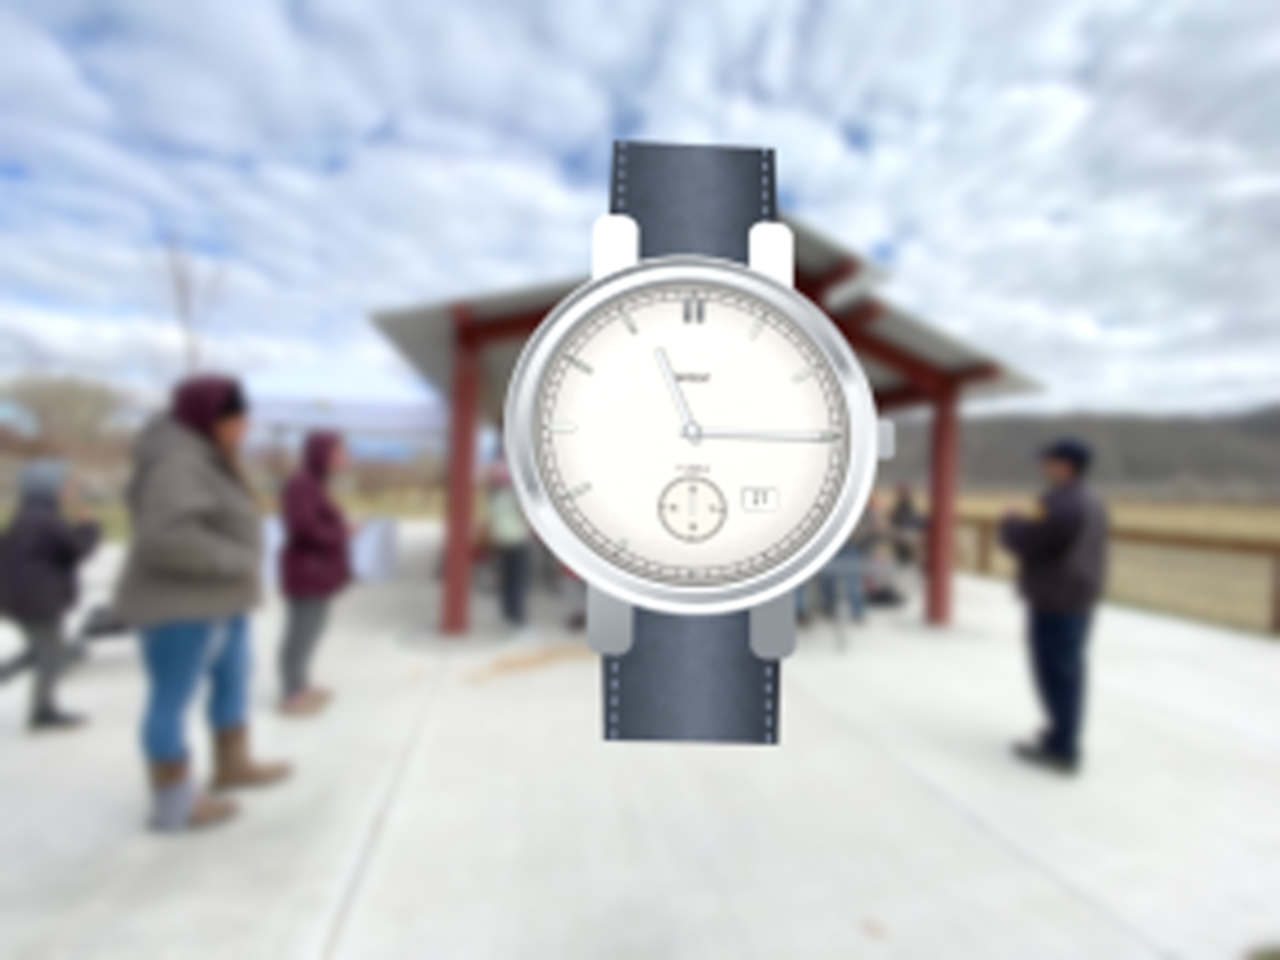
11.15
